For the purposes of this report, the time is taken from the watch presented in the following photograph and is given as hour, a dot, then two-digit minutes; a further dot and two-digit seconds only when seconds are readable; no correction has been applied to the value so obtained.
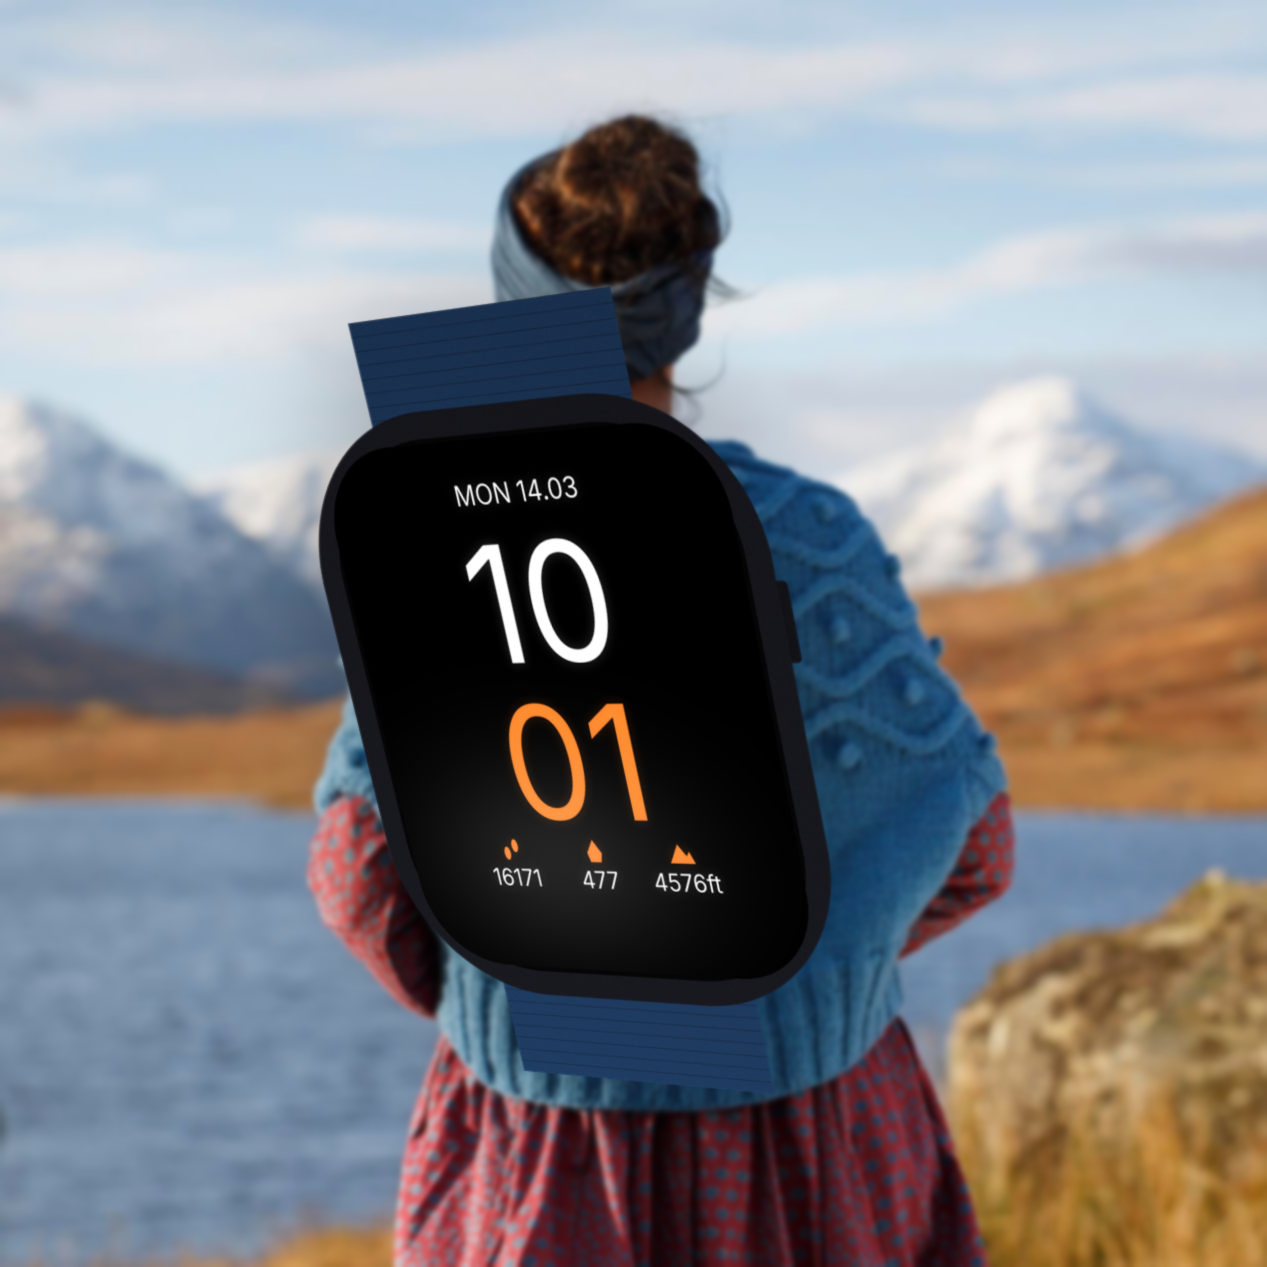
10.01
